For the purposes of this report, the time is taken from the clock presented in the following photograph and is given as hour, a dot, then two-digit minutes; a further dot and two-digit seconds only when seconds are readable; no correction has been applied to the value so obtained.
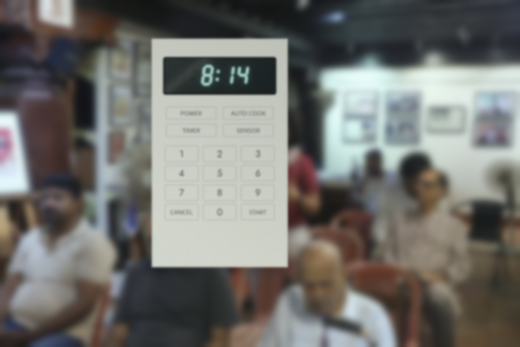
8.14
